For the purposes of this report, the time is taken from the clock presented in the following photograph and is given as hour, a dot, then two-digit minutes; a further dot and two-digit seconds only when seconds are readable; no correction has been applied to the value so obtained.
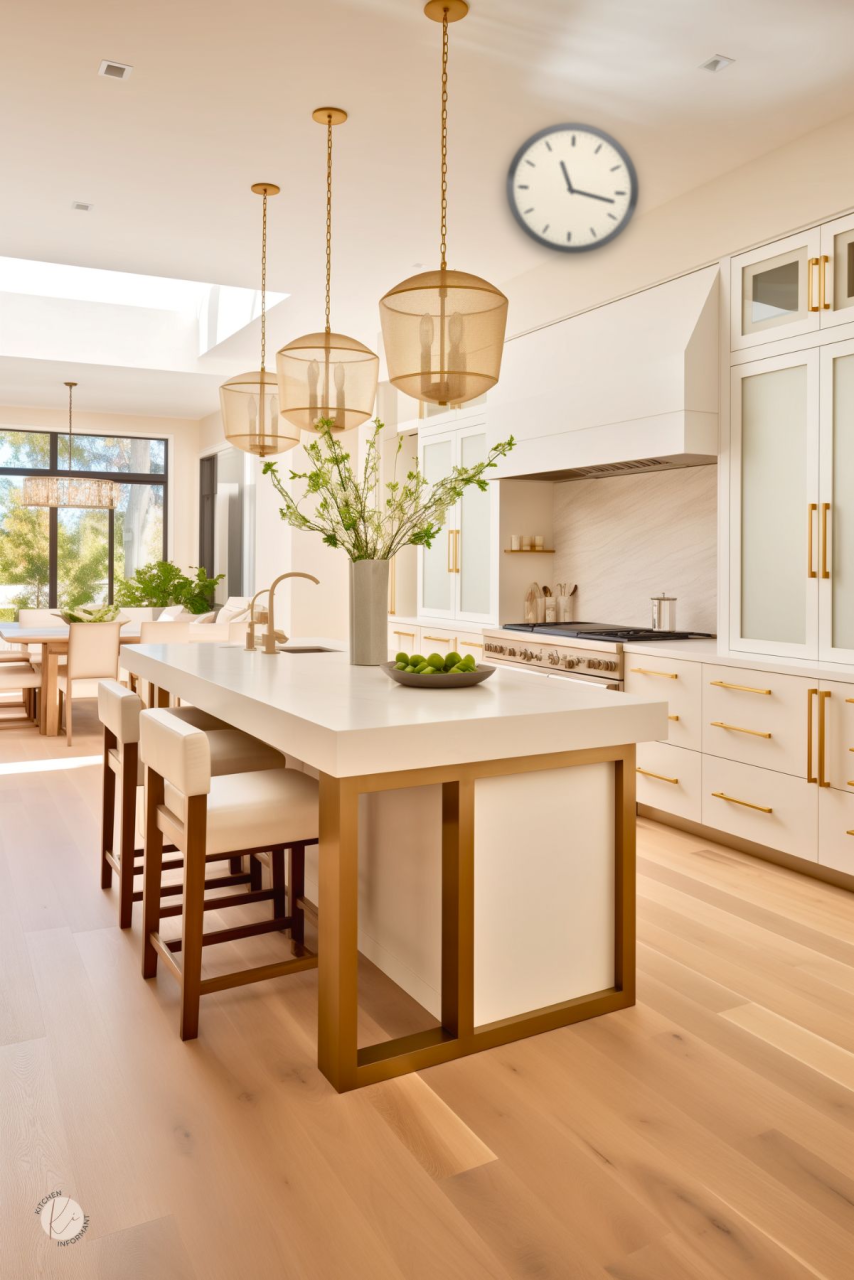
11.17
